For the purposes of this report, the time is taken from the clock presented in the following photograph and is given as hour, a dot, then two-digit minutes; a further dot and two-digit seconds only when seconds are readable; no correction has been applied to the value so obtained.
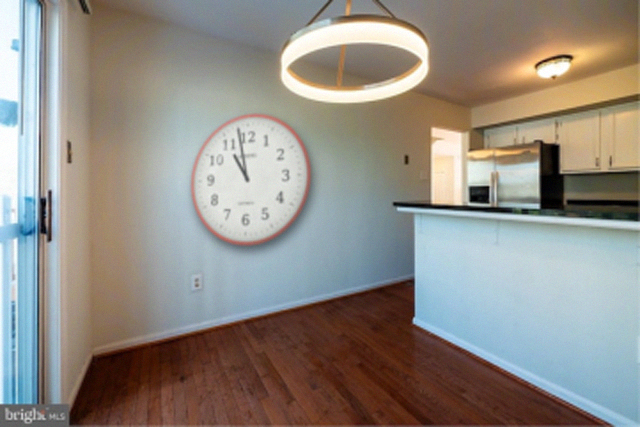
10.58
